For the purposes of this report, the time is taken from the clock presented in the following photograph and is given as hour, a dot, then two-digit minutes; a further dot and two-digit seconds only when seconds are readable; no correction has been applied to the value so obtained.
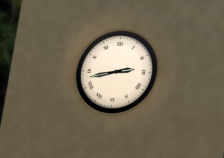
2.43
